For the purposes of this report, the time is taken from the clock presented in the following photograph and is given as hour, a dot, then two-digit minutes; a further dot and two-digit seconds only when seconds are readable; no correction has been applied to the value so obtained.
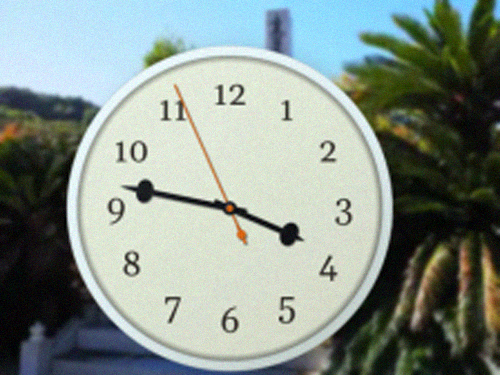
3.46.56
